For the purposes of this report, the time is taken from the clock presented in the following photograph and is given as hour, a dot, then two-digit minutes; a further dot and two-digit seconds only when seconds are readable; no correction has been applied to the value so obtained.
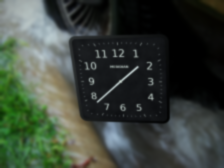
1.38
